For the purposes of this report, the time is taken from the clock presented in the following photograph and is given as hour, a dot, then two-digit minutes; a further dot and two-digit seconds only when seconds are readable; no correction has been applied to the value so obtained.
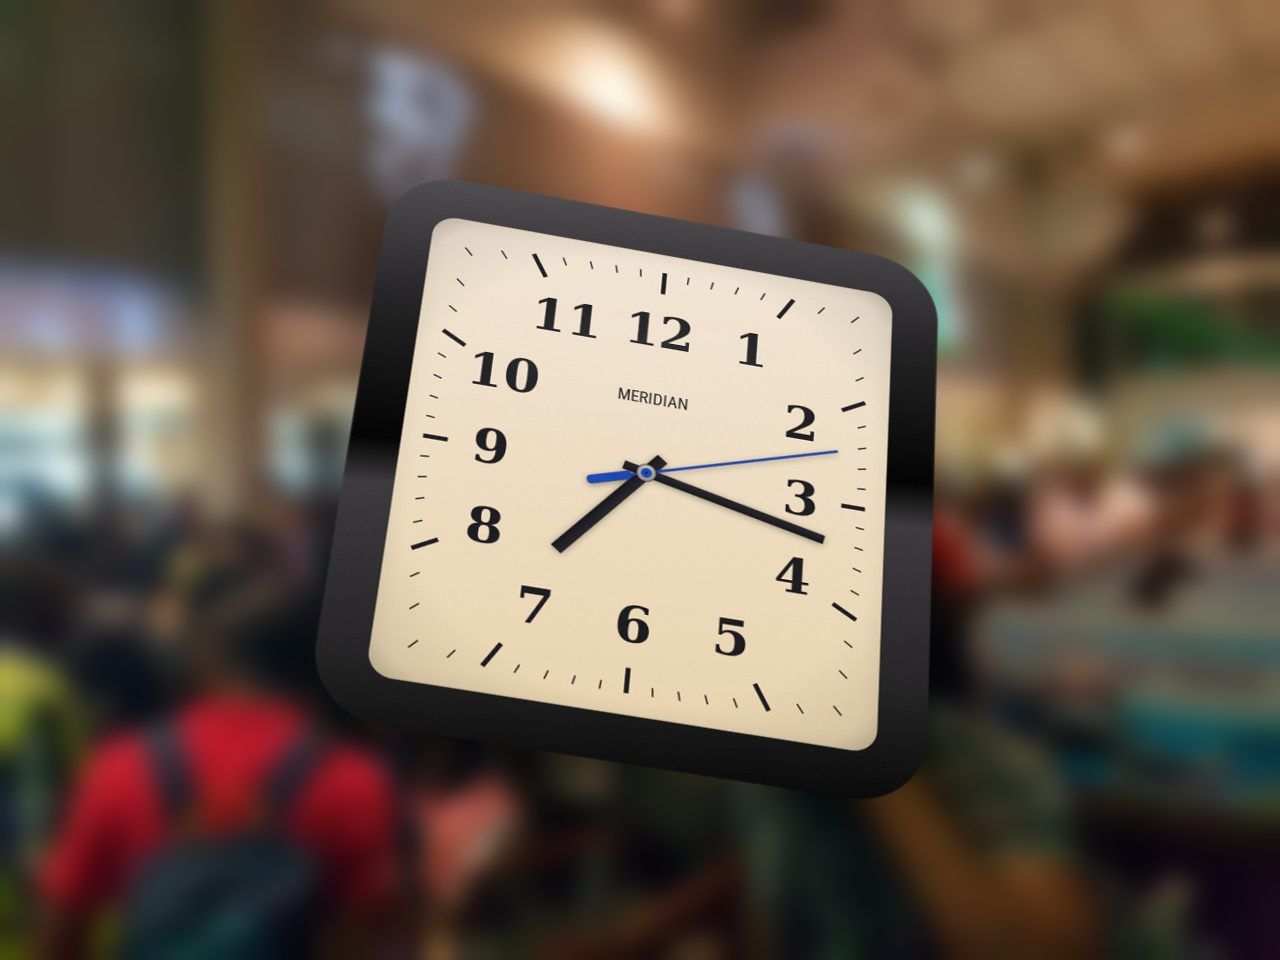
7.17.12
